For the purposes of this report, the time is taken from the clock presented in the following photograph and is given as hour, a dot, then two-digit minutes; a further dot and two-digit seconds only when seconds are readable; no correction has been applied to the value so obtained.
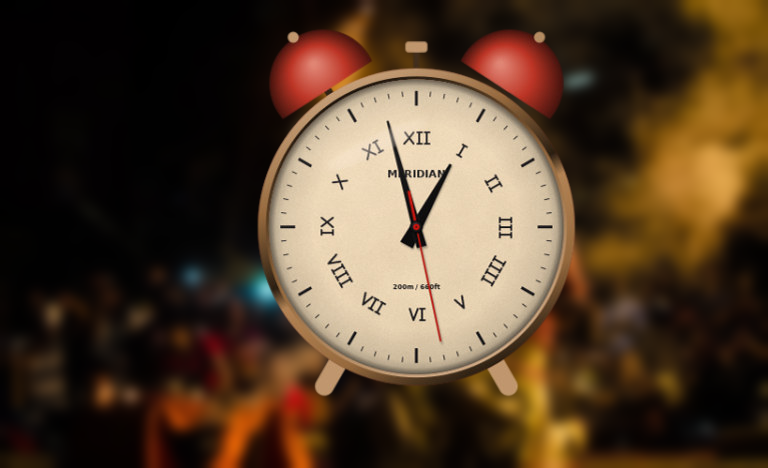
12.57.28
